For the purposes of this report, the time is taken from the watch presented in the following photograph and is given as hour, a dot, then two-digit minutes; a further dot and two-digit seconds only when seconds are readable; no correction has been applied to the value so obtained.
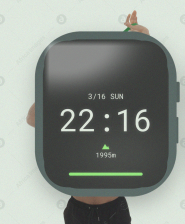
22.16
